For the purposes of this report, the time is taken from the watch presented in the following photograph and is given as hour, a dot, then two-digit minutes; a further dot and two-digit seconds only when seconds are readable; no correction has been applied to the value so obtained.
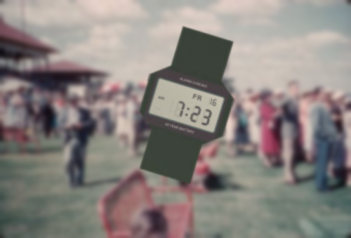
7.23
